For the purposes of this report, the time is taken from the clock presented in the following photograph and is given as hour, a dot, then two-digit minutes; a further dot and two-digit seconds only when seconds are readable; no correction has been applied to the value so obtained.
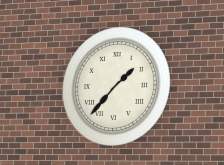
1.37
